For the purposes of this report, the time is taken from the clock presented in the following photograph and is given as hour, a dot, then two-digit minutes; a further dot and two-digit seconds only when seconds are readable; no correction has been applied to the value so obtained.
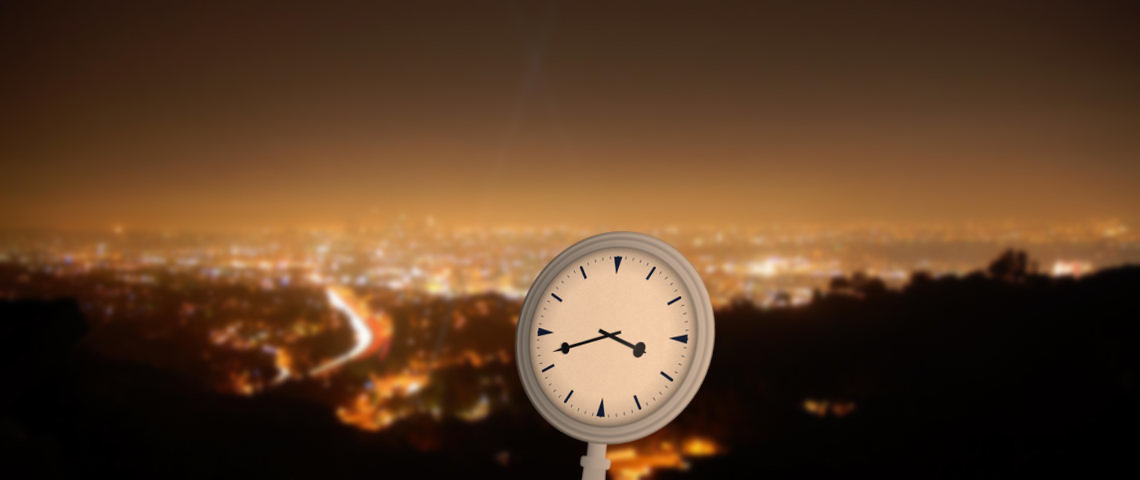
3.42
